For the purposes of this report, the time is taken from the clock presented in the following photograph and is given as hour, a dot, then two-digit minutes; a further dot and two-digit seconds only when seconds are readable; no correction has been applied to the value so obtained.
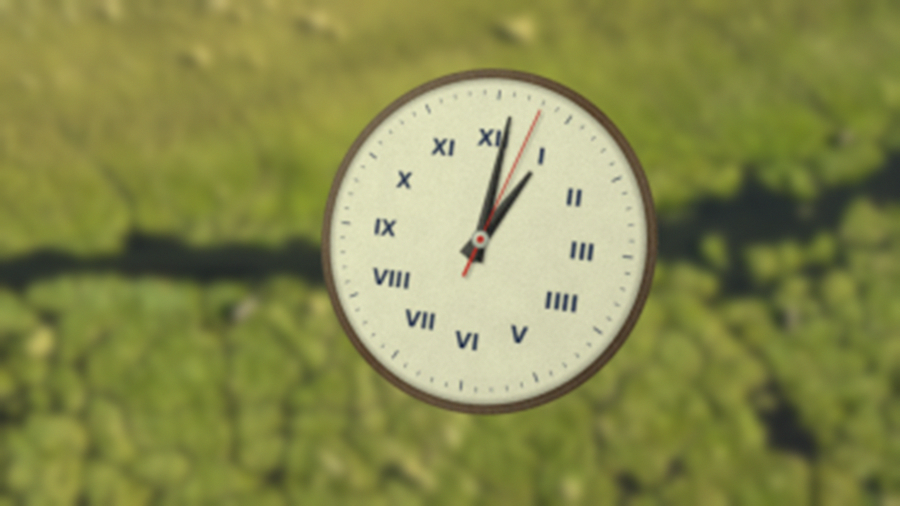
1.01.03
